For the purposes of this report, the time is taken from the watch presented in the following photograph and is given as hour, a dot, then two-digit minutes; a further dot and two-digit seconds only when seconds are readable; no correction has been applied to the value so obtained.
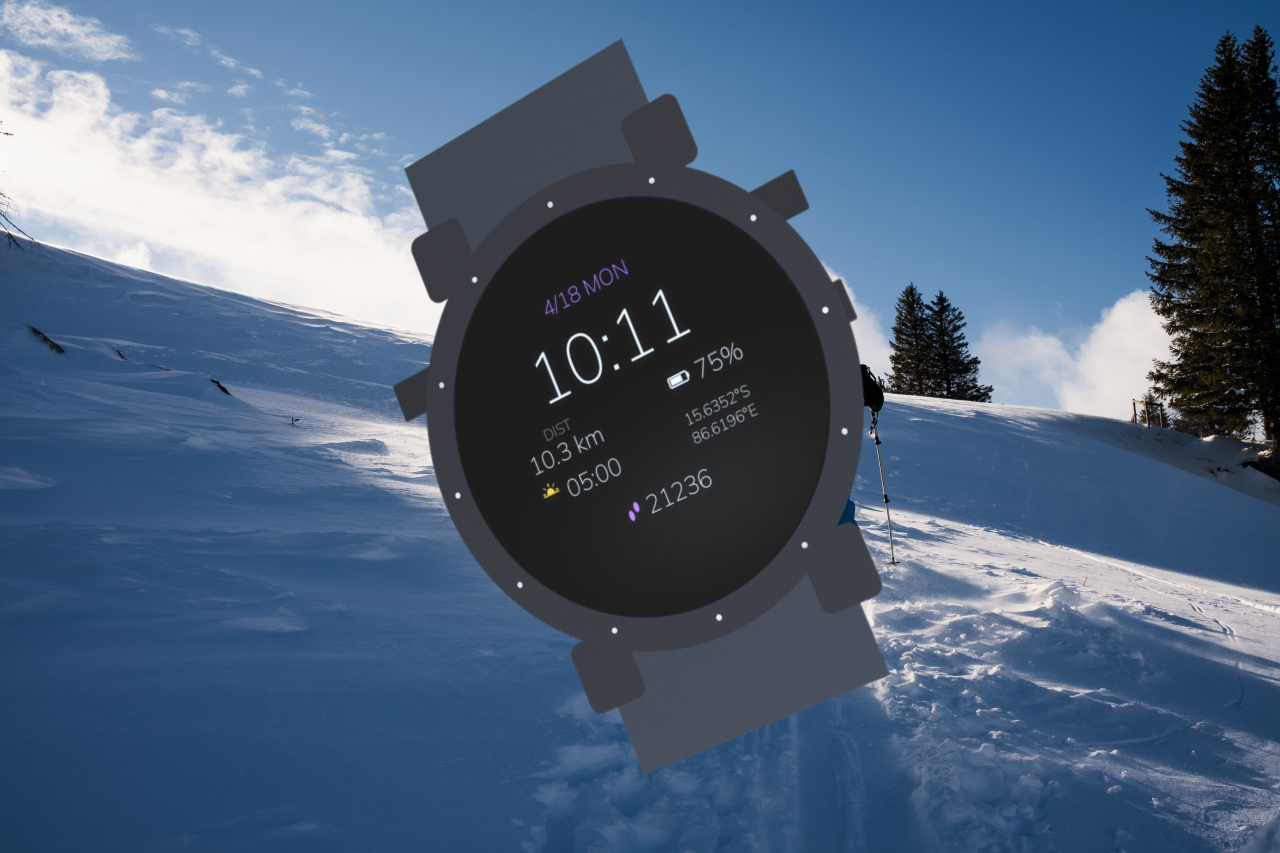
10.11
